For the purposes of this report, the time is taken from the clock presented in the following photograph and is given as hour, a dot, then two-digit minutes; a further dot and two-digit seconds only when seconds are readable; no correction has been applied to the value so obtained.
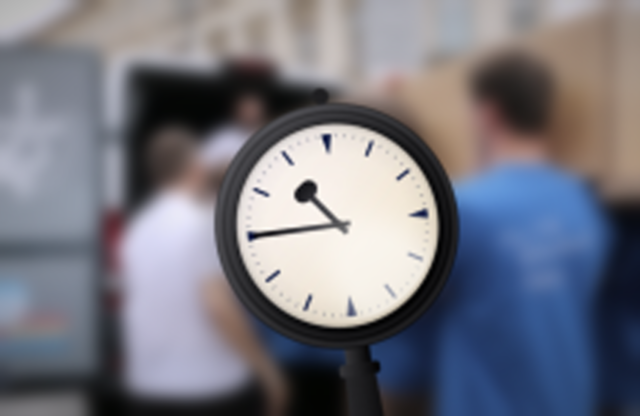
10.45
